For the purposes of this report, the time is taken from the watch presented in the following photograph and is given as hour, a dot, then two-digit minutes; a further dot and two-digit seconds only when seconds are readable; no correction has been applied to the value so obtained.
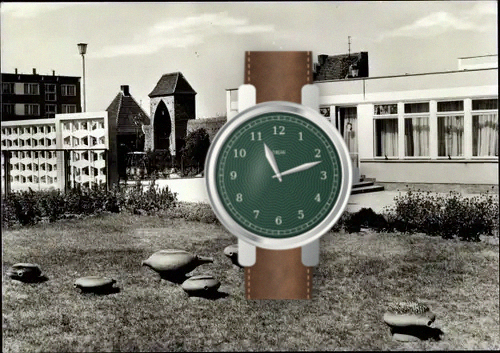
11.12
